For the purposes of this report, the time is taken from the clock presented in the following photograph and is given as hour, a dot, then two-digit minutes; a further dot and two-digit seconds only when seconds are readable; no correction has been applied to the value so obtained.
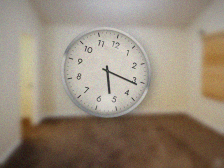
5.16
